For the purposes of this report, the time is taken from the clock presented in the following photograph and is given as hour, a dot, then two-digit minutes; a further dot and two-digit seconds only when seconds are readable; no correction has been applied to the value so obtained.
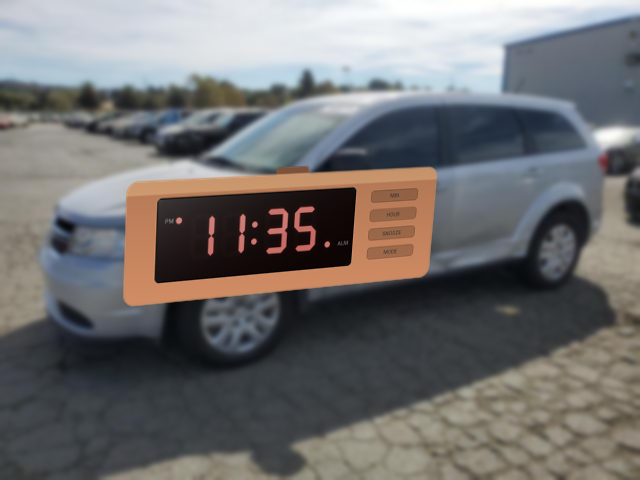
11.35
